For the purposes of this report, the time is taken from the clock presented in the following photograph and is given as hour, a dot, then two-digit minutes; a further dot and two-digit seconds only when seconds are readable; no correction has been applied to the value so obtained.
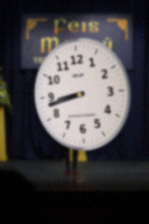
8.43
